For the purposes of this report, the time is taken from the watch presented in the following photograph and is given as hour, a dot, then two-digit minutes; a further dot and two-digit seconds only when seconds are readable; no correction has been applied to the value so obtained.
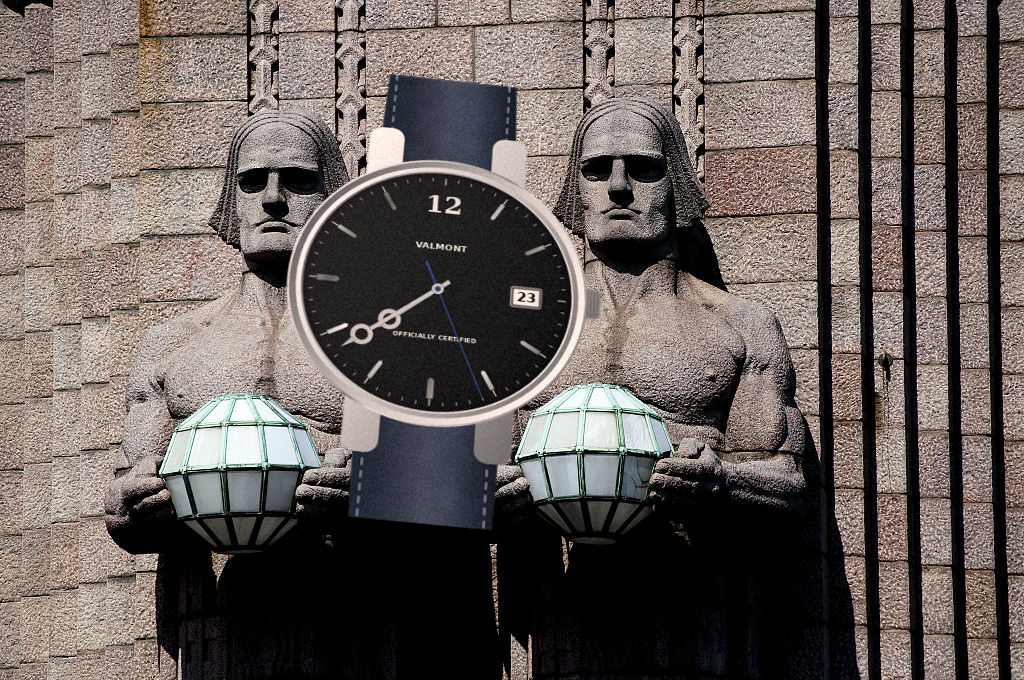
7.38.26
